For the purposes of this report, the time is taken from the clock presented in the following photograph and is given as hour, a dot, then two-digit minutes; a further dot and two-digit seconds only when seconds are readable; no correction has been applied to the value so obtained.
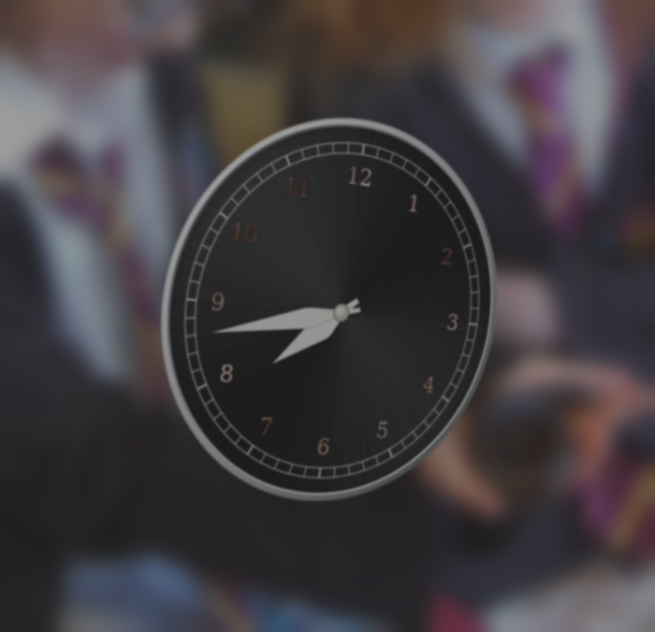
7.43
